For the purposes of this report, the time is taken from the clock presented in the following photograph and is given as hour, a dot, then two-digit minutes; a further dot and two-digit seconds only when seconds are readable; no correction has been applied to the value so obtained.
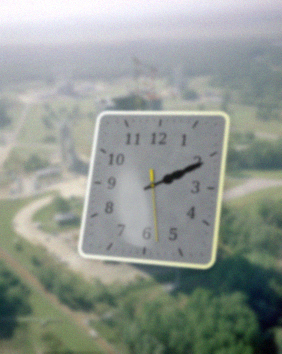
2.10.28
